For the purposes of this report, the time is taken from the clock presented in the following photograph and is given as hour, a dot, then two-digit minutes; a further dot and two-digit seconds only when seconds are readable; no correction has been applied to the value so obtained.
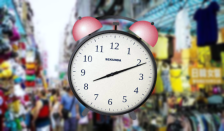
8.11
